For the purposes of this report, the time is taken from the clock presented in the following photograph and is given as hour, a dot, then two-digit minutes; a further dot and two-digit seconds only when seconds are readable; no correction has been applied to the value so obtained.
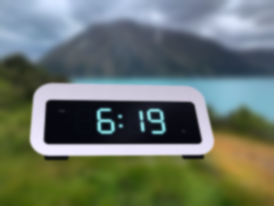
6.19
